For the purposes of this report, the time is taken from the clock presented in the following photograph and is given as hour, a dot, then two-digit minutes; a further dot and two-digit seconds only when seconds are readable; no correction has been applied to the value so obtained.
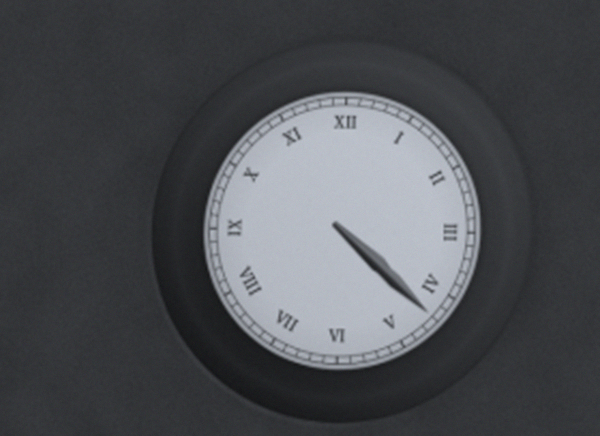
4.22
